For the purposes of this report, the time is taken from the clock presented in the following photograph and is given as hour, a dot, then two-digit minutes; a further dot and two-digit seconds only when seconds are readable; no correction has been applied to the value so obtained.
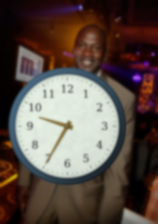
9.35
